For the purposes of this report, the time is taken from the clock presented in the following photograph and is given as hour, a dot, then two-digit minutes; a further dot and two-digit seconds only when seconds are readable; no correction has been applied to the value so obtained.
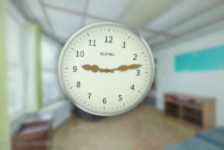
9.13
